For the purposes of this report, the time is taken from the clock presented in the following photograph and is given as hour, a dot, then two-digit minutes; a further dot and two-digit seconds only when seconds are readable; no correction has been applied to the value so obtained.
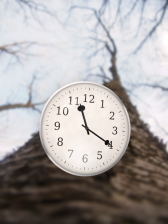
11.20
